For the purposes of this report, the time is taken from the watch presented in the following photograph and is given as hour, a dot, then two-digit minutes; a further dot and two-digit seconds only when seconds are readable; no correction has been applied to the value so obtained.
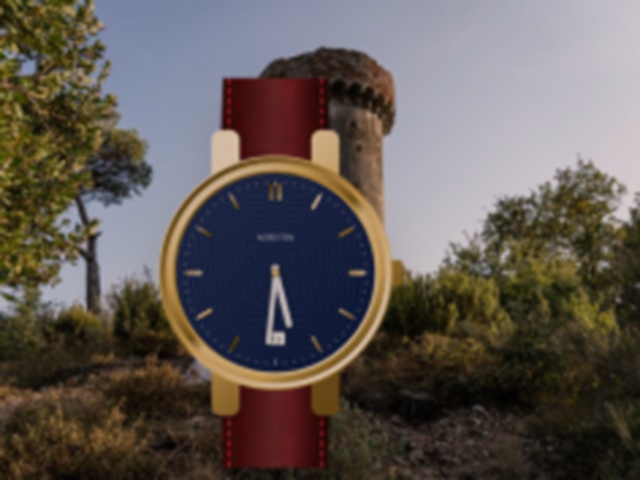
5.31
